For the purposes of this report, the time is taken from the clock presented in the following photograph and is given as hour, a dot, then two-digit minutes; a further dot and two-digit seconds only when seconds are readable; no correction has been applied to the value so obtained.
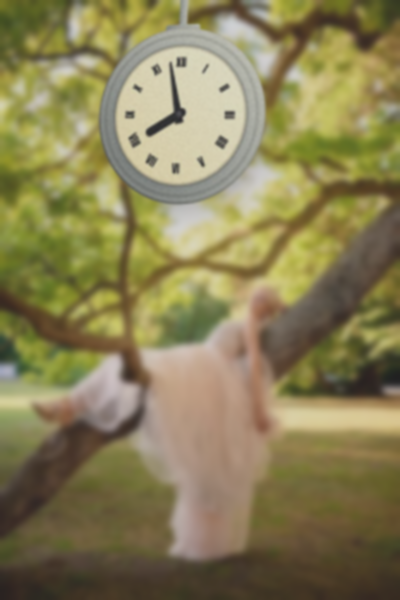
7.58
